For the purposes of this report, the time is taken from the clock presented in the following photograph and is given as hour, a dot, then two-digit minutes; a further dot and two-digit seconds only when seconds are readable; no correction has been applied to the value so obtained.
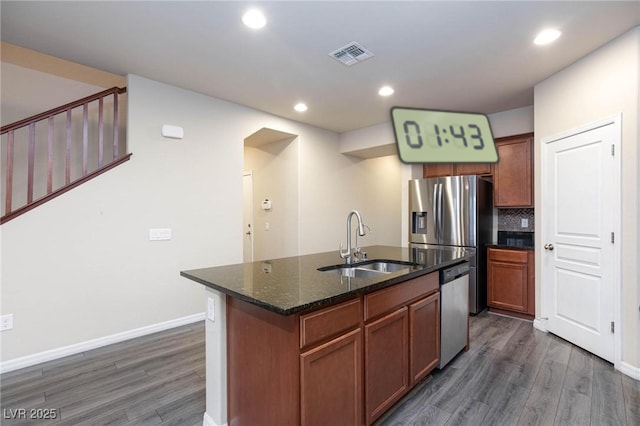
1.43
